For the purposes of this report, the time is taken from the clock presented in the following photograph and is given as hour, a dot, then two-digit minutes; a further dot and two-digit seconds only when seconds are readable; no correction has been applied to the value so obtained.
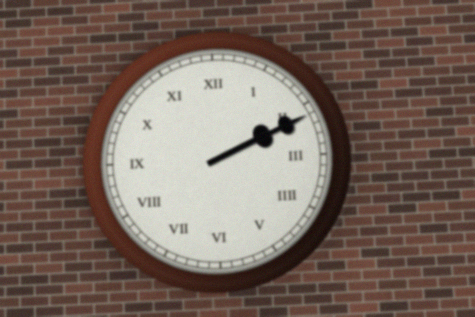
2.11
